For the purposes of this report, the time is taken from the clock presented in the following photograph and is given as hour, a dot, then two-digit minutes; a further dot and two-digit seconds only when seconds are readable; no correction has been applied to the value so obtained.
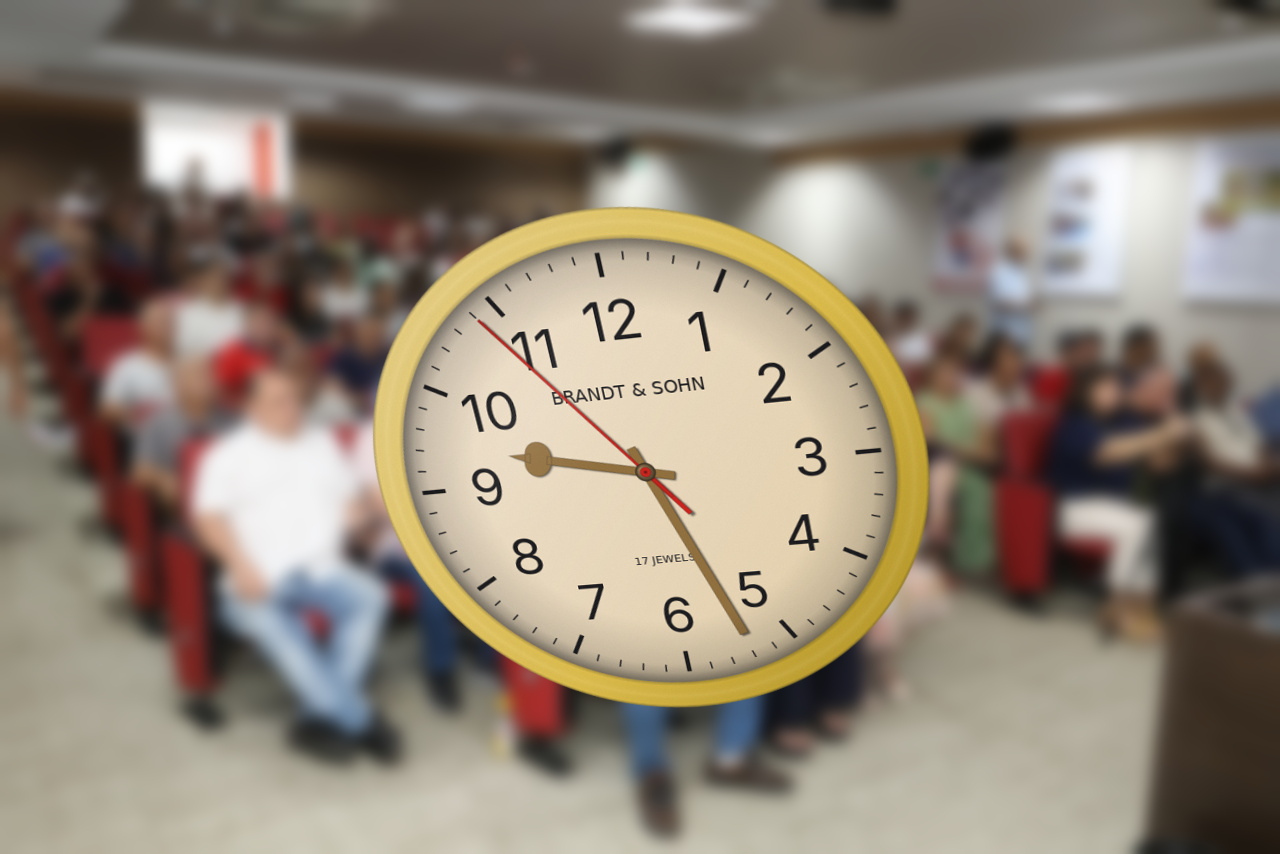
9.26.54
